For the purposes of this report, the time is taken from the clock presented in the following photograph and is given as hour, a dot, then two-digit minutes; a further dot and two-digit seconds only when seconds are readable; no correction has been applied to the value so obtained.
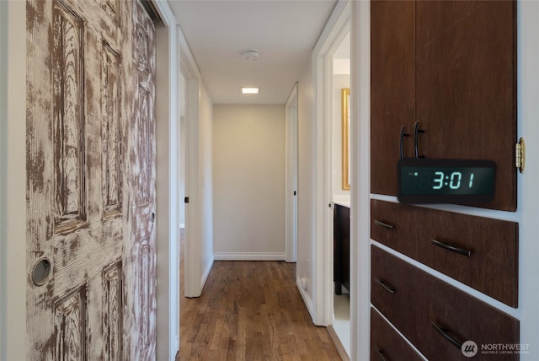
3.01
